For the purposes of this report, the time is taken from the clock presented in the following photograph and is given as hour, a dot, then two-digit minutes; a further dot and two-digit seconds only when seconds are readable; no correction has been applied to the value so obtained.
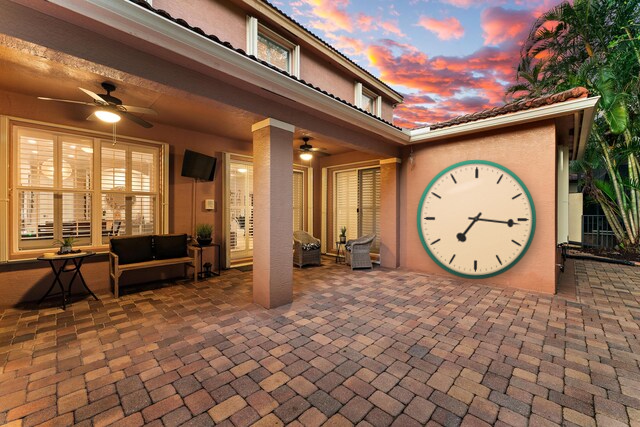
7.16
